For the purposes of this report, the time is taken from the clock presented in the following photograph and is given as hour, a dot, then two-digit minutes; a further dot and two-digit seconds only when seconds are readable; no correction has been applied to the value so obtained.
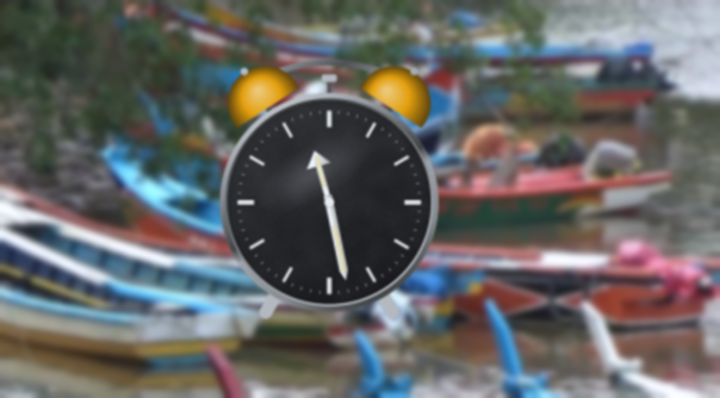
11.28
